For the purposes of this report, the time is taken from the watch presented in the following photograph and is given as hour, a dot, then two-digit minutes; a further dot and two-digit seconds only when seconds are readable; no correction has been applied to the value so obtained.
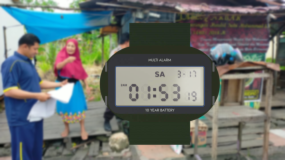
1.53.19
